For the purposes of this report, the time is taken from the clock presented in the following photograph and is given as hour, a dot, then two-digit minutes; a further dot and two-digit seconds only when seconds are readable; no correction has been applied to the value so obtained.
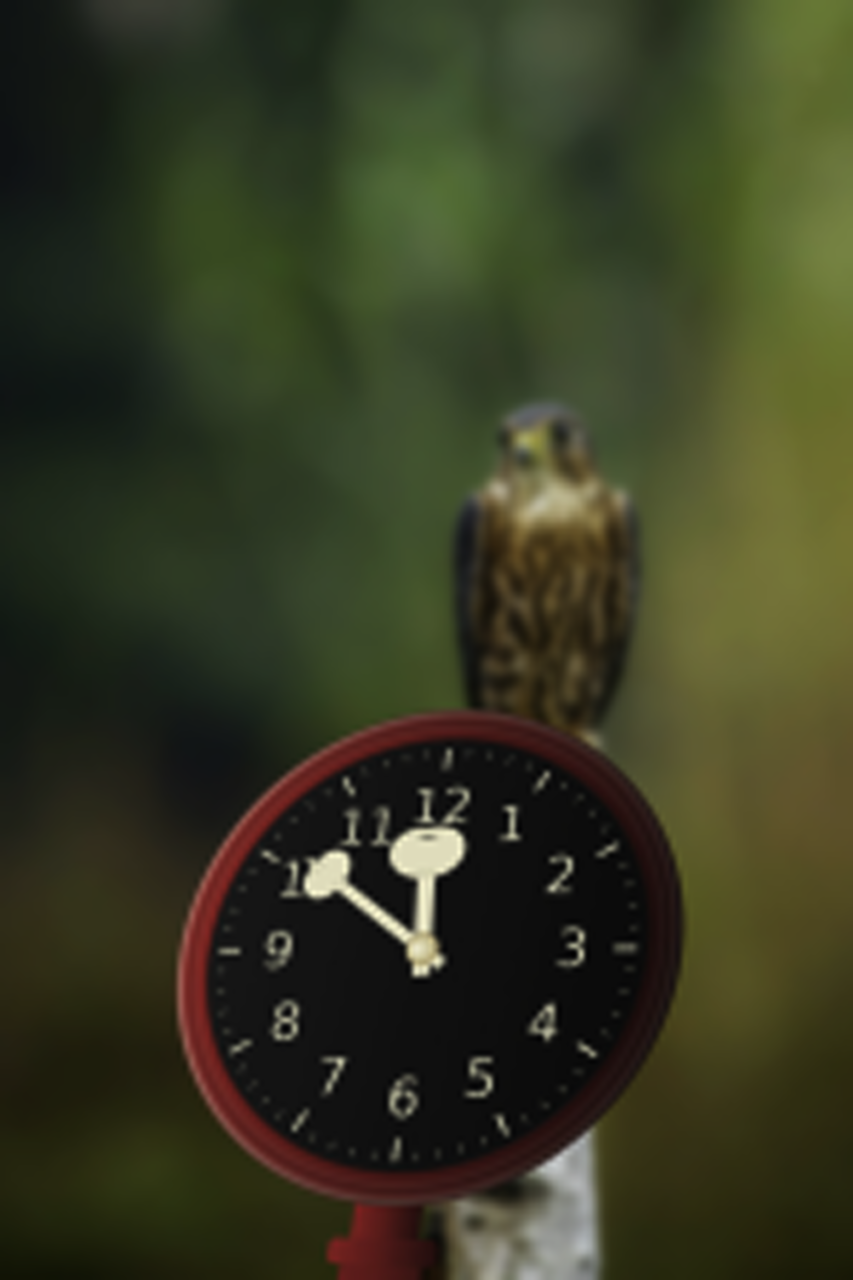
11.51
